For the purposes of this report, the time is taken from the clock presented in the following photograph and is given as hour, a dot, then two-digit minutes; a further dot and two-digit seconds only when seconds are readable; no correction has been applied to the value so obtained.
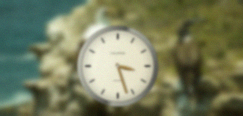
3.27
